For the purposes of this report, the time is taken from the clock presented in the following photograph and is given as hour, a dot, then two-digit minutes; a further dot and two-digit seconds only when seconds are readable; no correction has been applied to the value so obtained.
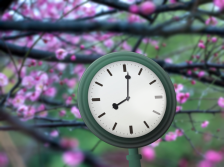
8.01
